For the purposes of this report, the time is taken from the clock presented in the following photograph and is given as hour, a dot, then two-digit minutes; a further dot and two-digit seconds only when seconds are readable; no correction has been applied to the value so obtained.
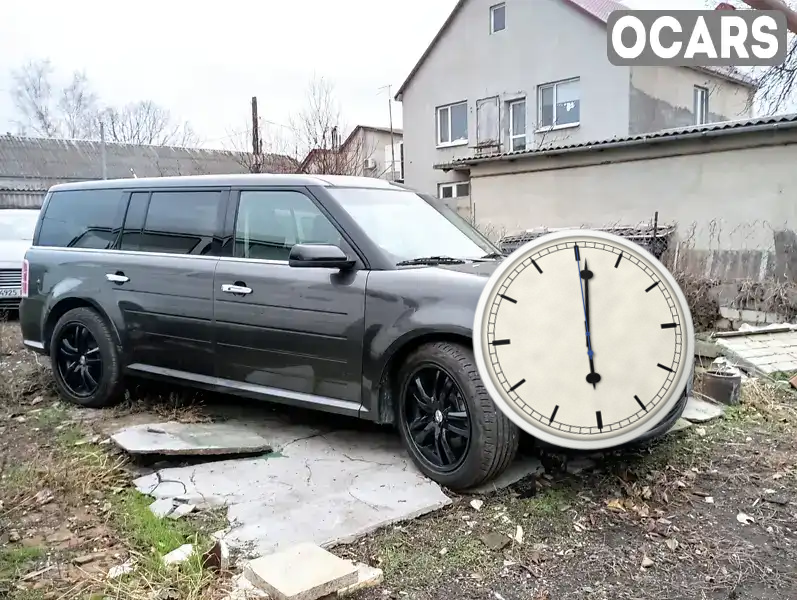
6.01.00
